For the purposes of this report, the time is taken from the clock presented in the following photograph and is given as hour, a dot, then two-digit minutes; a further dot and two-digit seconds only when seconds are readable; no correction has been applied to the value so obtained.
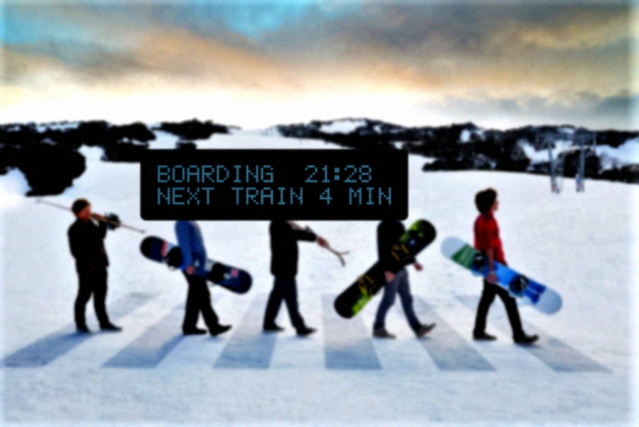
21.28
